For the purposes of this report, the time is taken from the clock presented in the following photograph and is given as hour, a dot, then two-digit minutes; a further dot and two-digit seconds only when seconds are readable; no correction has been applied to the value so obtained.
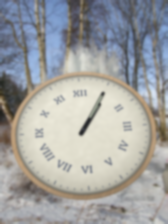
1.05
